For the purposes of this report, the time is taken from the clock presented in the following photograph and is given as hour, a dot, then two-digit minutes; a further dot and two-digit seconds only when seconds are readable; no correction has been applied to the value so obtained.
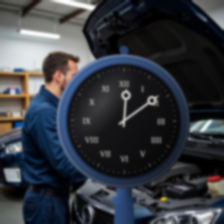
12.09
